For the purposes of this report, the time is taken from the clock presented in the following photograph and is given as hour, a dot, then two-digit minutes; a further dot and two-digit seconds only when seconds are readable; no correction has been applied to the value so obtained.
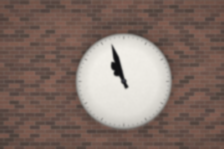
10.57
